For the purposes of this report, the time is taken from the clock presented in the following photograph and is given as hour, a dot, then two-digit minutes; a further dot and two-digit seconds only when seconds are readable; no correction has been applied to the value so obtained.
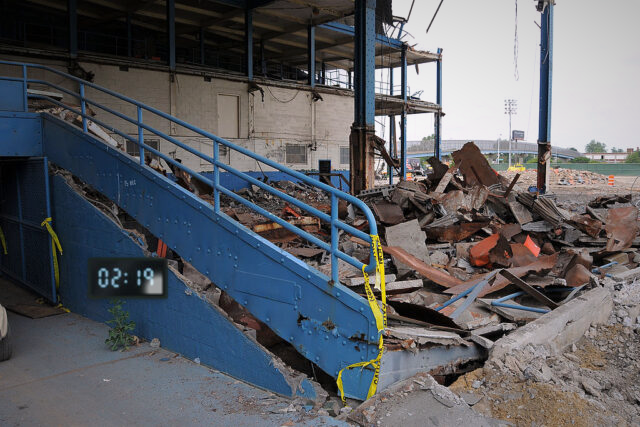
2.19
